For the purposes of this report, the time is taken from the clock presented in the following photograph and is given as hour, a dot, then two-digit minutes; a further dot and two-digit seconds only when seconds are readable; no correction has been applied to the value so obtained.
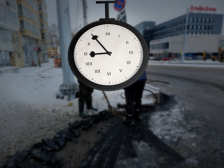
8.54
